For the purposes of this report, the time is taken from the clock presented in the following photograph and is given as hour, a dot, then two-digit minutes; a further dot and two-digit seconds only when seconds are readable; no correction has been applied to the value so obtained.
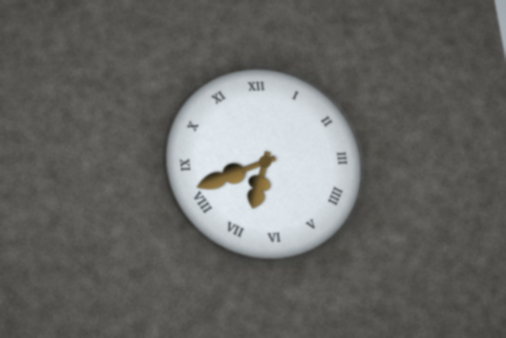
6.42
